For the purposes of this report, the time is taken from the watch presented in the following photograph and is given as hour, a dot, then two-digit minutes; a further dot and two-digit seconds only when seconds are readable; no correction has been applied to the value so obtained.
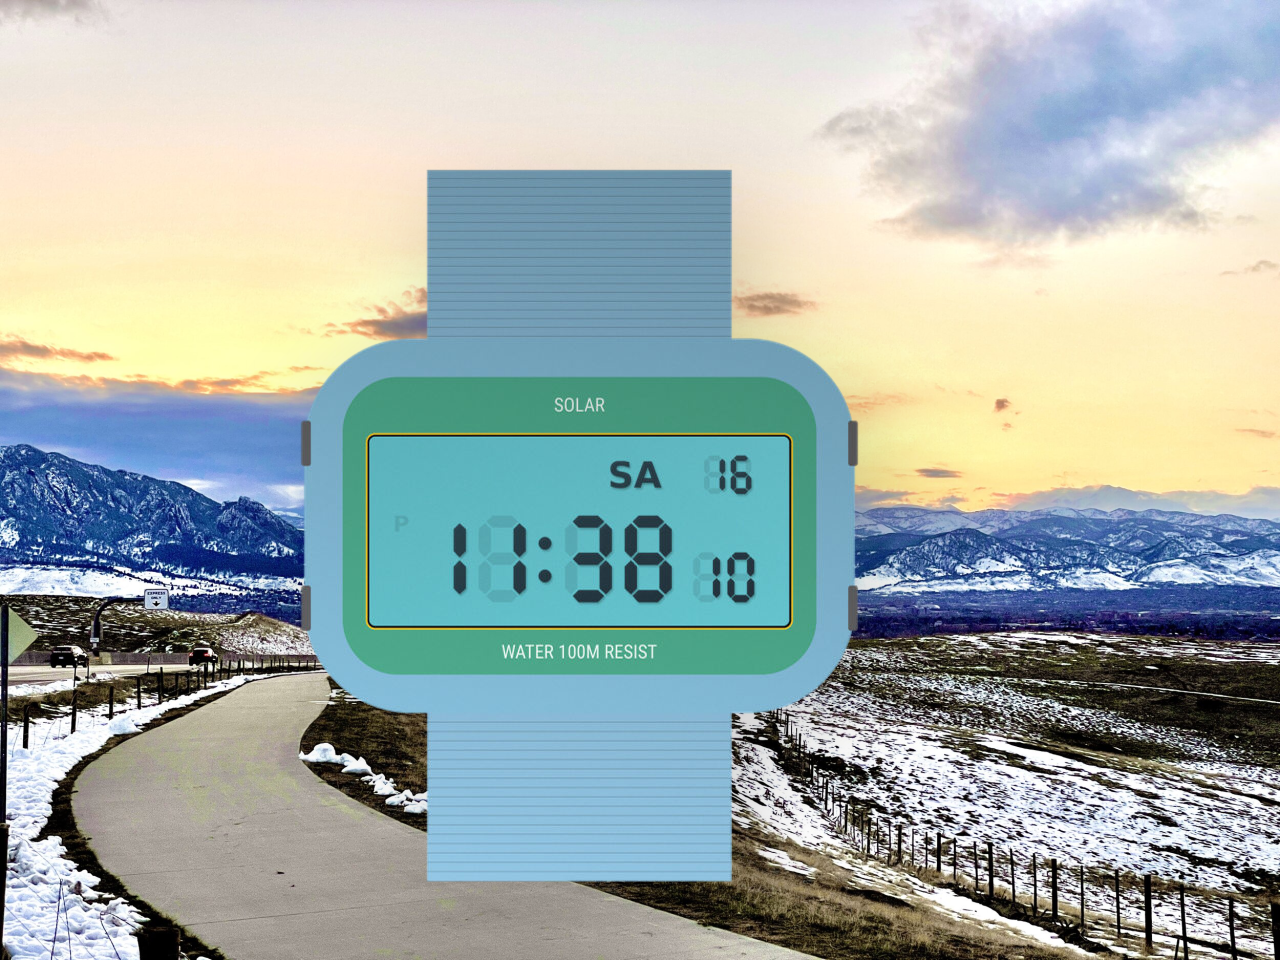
11.38.10
